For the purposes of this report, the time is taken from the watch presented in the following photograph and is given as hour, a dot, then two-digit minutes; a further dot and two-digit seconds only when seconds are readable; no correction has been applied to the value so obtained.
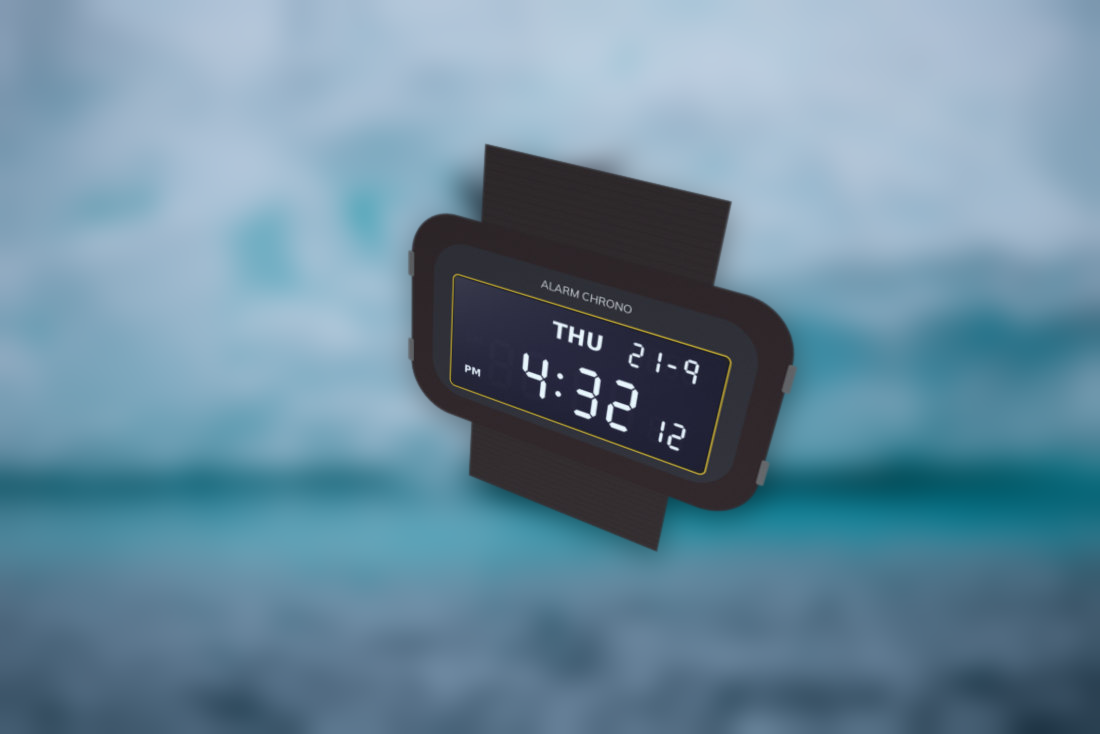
4.32.12
